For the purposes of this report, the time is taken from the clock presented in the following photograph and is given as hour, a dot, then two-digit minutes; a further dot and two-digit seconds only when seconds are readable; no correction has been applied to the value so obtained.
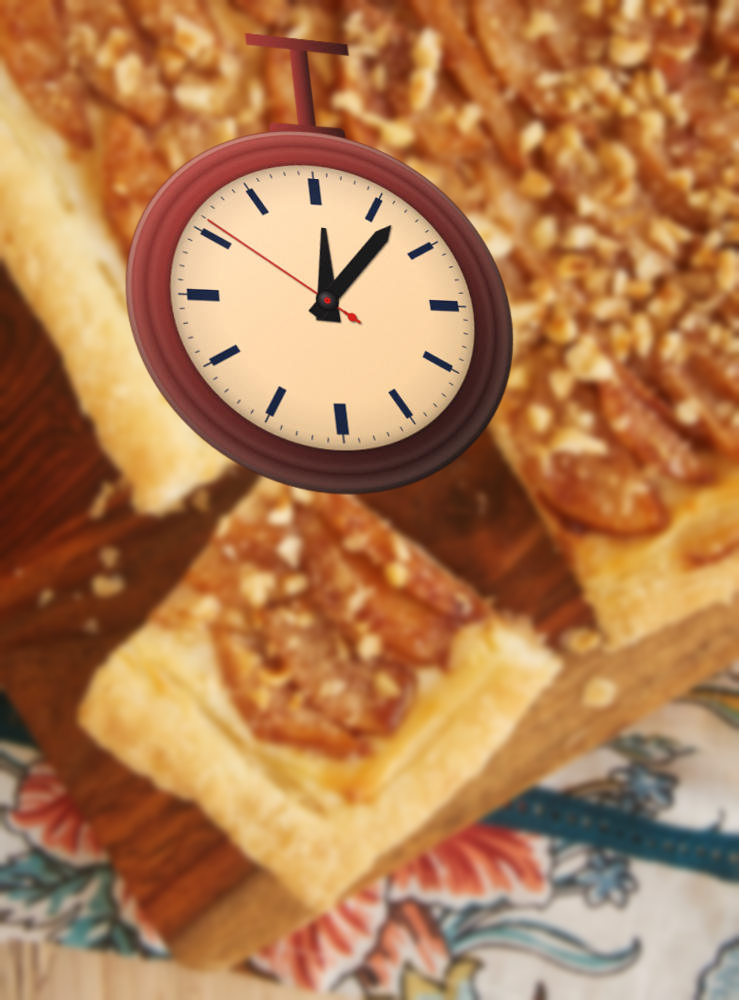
12.06.51
